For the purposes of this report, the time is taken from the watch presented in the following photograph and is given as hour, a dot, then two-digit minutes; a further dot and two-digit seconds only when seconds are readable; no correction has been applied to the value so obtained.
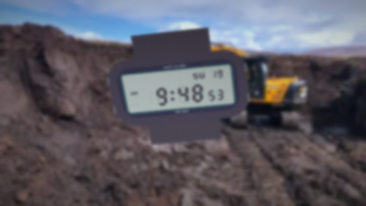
9.48
